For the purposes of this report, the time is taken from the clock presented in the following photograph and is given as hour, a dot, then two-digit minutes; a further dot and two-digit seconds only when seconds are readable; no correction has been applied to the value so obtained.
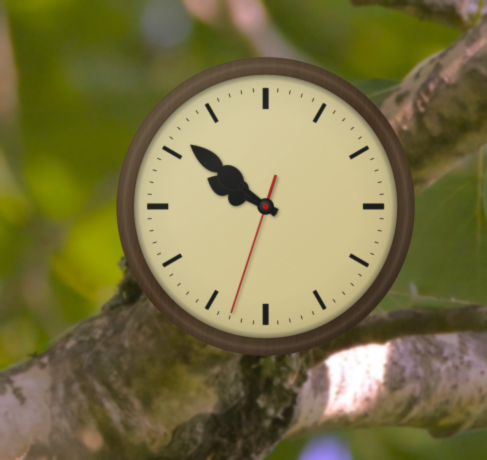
9.51.33
